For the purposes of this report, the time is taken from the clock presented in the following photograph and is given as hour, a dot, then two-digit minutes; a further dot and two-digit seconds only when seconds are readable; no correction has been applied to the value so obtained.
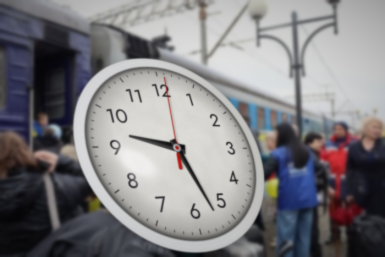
9.27.01
